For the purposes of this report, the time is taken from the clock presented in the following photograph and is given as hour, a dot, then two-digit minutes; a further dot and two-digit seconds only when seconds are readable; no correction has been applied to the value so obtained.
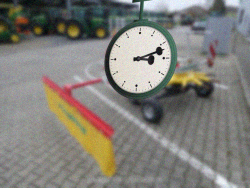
3.12
